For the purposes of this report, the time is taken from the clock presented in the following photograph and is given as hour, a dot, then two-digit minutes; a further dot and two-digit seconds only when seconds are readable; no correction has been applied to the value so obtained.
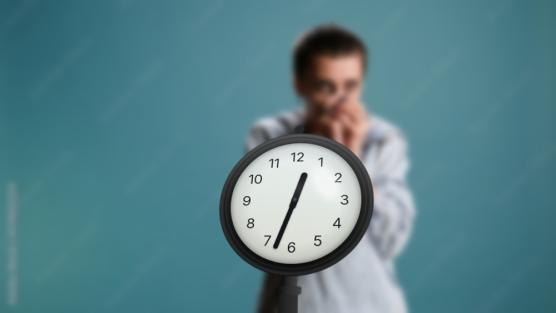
12.33
